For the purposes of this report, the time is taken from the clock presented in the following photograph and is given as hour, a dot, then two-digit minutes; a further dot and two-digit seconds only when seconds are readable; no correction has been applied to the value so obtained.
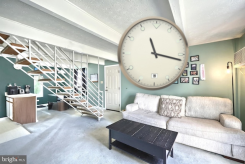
11.17
